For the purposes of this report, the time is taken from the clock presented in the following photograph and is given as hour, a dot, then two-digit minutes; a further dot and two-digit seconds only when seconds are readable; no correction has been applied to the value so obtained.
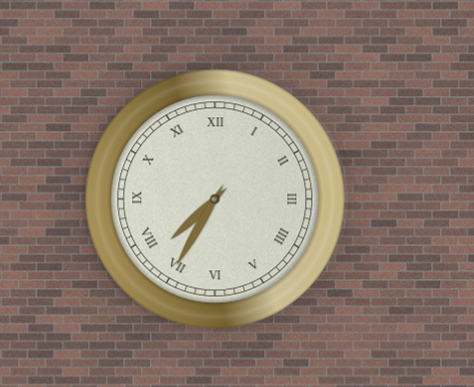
7.35
